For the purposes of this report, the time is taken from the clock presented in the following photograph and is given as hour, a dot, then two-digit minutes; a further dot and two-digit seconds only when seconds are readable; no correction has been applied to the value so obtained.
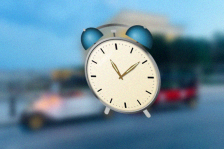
11.09
